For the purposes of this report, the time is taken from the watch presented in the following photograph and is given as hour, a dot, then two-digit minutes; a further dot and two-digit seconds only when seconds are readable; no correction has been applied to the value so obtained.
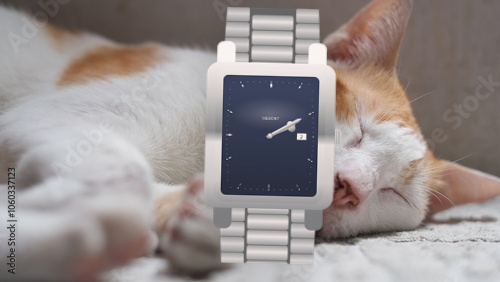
2.10
